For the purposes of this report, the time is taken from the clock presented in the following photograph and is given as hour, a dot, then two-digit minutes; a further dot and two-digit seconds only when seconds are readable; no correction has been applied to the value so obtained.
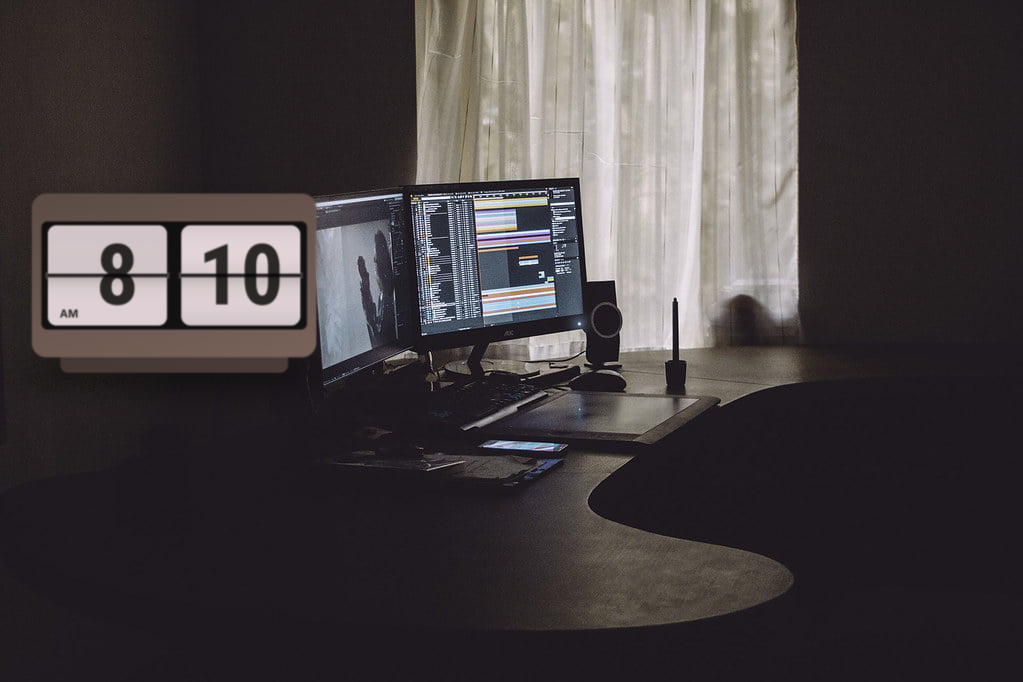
8.10
